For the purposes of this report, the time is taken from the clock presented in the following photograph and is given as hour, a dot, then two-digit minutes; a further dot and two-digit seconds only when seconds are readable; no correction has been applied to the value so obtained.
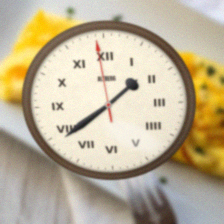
1.38.59
